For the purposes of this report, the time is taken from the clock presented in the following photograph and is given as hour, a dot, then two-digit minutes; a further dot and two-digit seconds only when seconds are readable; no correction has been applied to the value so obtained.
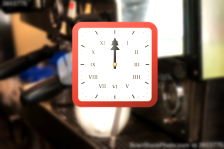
12.00
